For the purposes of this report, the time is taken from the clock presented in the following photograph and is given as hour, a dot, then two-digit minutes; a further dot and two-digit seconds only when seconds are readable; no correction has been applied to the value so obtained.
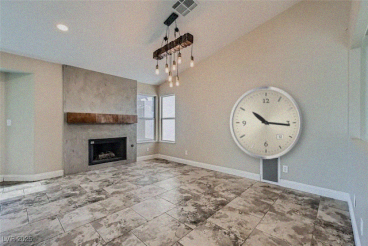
10.16
